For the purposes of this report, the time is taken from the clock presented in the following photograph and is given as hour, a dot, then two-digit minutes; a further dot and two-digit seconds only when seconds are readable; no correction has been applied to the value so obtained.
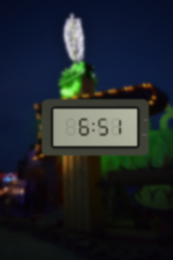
6.51
